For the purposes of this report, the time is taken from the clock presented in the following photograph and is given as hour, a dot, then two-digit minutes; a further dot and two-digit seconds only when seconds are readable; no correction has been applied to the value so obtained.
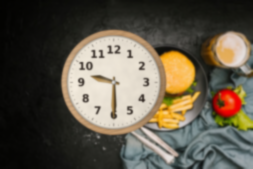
9.30
